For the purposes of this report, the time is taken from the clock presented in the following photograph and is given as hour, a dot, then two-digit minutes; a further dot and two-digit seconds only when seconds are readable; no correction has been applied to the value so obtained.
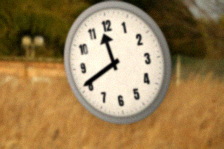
11.41
